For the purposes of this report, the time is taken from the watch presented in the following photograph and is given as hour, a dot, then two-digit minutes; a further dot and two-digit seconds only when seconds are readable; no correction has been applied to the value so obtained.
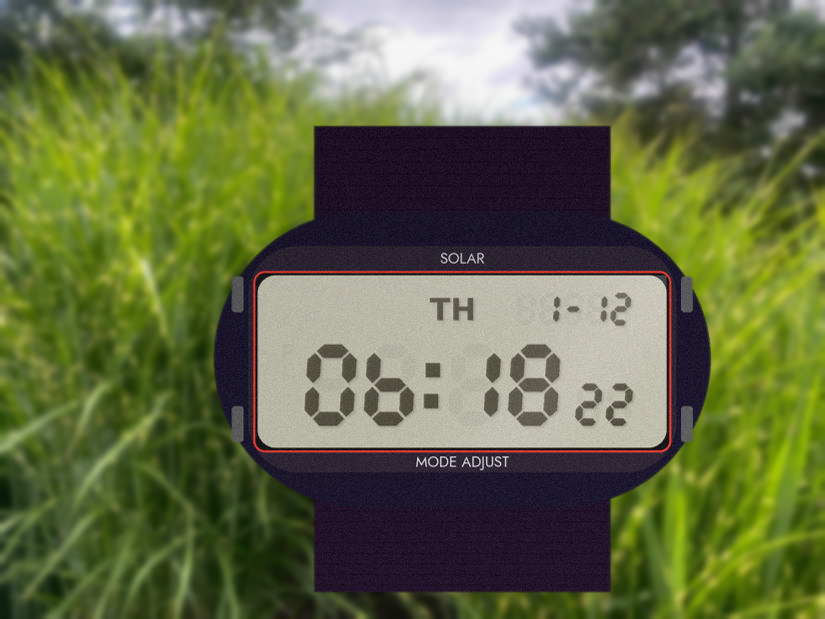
6.18.22
